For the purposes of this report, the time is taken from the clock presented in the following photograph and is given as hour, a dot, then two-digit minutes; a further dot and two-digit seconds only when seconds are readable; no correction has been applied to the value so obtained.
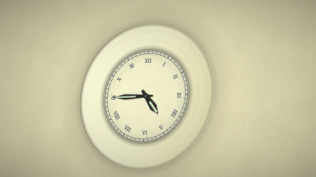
4.45
